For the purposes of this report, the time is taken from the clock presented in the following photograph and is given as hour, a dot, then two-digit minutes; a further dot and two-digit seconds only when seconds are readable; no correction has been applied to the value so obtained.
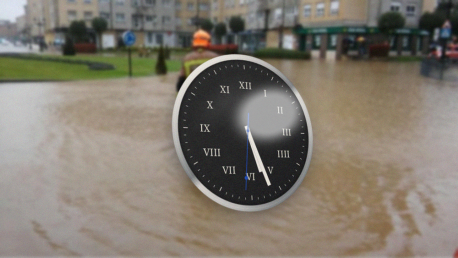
5.26.31
